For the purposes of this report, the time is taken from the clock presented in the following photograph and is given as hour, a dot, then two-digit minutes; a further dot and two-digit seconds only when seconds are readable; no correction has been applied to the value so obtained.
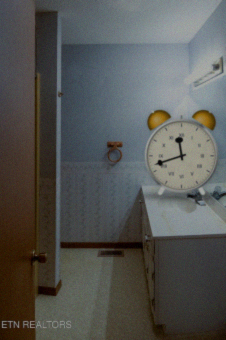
11.42
